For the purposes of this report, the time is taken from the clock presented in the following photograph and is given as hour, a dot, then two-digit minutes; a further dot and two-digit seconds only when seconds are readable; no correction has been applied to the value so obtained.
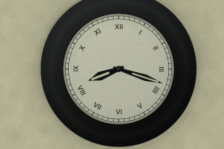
8.18
